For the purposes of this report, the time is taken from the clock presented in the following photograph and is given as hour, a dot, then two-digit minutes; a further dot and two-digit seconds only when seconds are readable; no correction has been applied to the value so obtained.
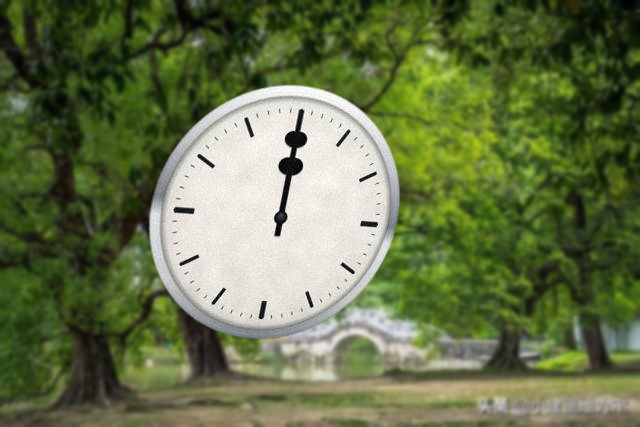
12.00
